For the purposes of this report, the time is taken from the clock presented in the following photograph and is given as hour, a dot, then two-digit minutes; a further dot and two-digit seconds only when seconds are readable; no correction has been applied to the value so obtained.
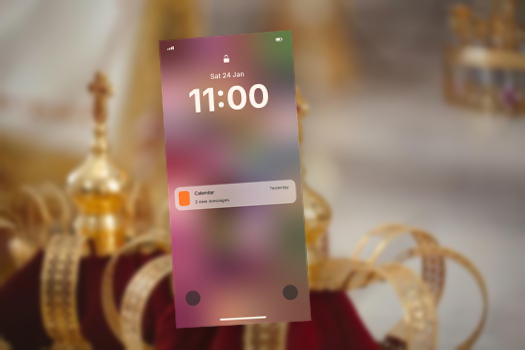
11.00
